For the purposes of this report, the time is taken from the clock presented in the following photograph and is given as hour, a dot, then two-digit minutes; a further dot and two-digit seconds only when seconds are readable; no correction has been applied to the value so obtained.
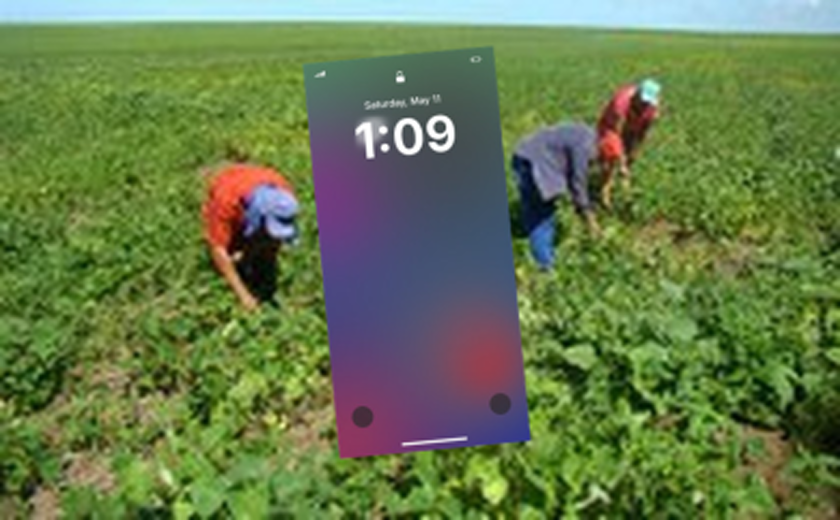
1.09
